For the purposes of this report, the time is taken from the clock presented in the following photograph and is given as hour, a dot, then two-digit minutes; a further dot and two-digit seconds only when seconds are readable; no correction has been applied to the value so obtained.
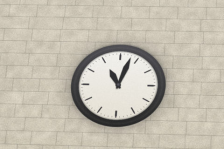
11.03
